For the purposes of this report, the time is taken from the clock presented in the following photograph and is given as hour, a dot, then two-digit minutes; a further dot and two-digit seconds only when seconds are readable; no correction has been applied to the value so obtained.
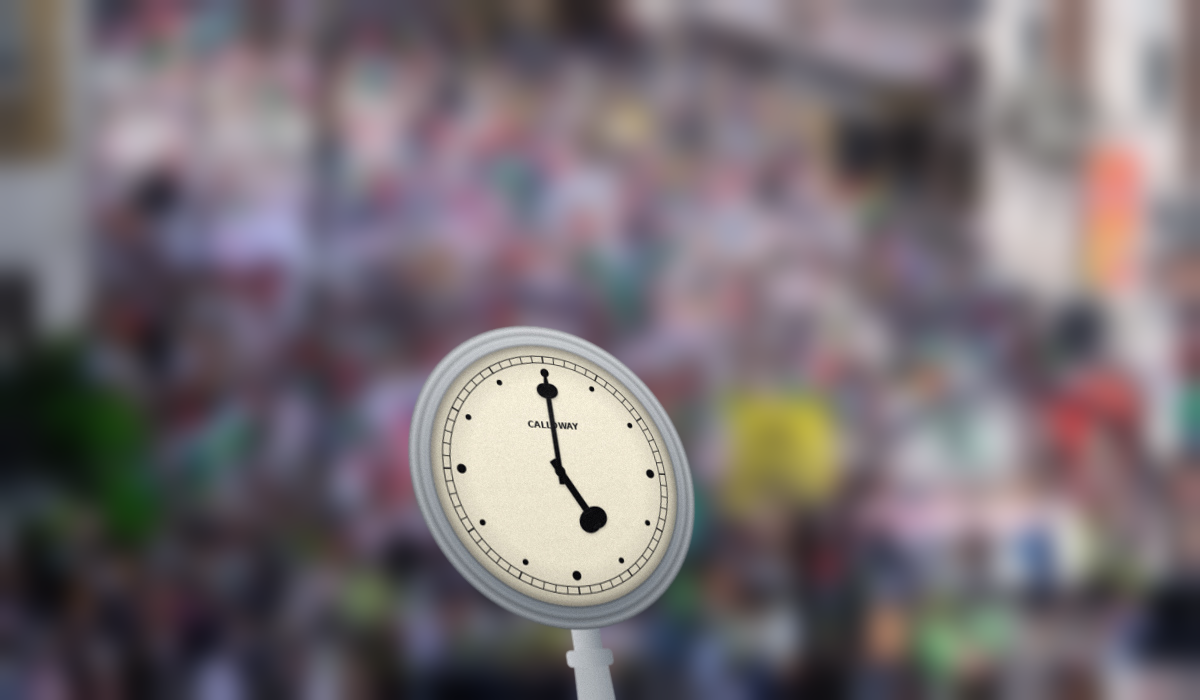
5.00
